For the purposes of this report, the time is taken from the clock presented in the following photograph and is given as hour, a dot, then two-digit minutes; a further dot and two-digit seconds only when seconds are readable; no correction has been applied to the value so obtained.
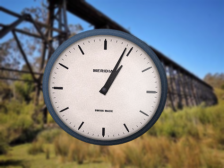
1.04
